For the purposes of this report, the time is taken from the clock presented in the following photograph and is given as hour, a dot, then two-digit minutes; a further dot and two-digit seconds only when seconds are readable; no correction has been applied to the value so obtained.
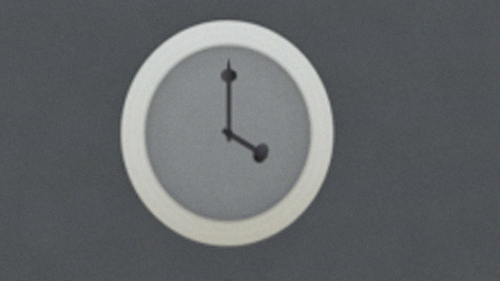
4.00
